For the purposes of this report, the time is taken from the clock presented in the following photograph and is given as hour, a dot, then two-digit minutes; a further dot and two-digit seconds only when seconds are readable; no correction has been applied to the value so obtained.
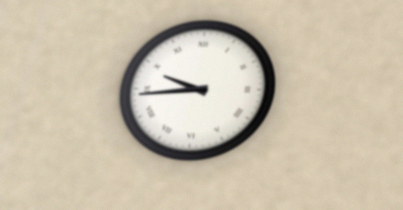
9.44
